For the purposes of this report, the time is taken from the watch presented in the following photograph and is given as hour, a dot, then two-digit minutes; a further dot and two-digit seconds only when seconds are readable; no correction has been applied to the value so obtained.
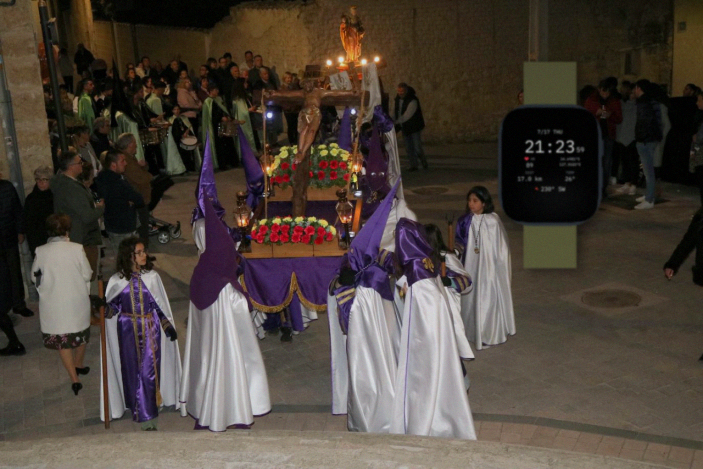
21.23
